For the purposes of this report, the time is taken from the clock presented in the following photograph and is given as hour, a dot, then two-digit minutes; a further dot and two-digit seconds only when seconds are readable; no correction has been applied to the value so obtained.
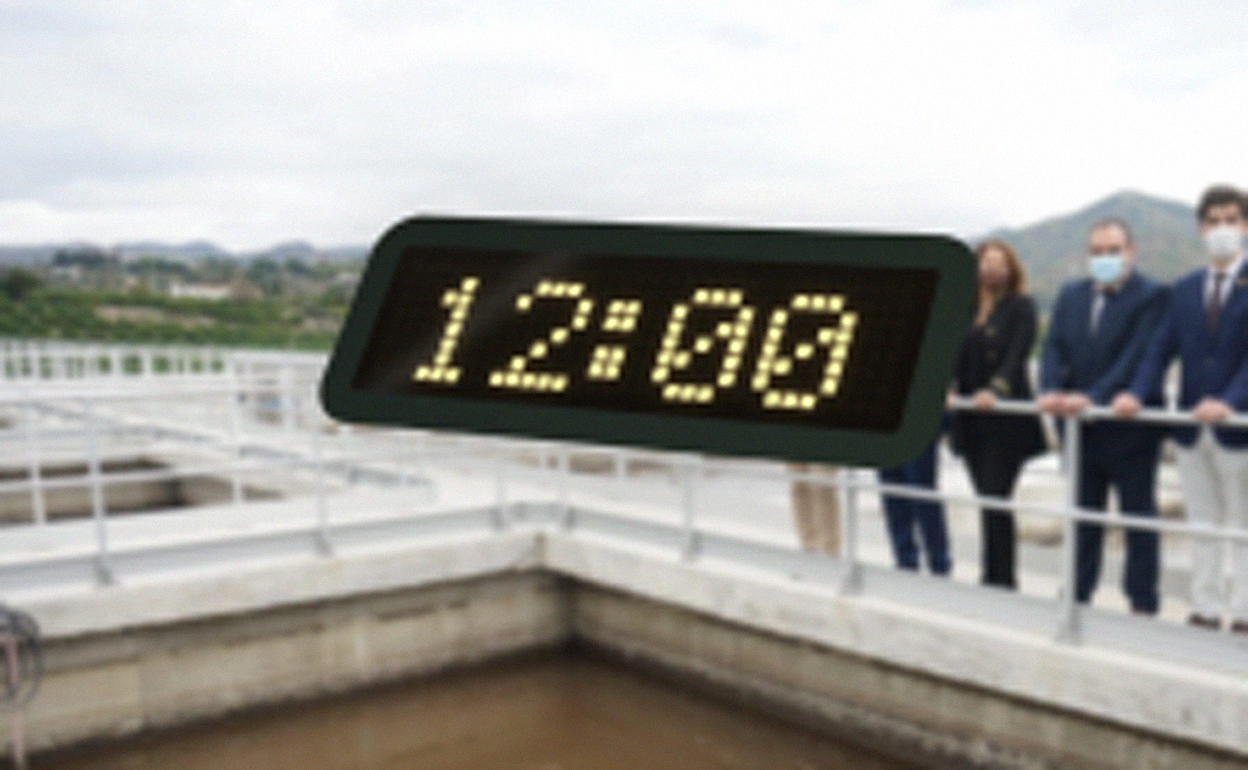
12.00
